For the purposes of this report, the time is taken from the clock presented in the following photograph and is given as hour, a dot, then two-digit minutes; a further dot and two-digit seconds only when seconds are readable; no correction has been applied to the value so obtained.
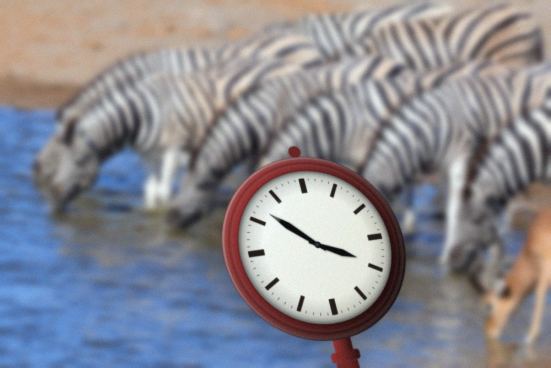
3.52
